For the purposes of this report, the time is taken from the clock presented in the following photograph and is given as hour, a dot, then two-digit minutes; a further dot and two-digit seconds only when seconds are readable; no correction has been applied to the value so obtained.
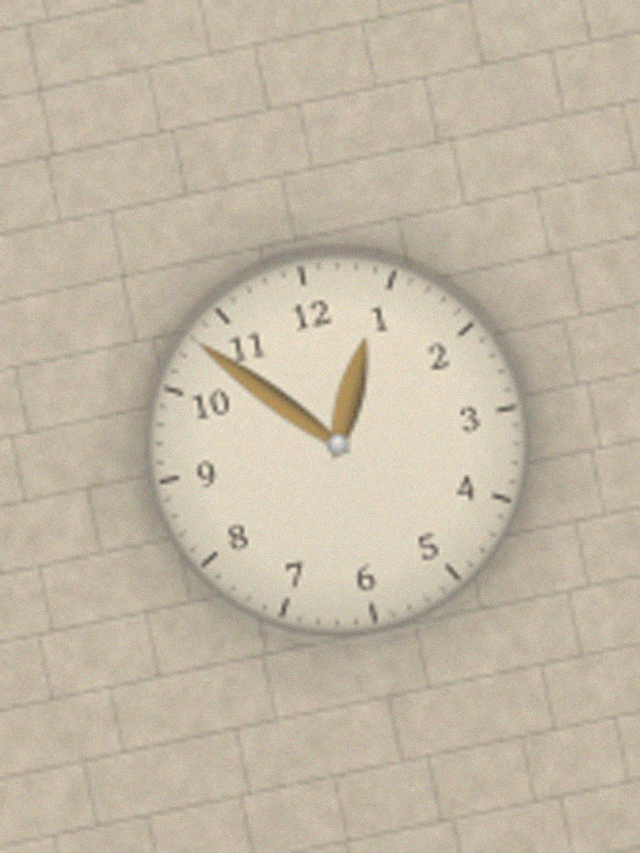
12.53
